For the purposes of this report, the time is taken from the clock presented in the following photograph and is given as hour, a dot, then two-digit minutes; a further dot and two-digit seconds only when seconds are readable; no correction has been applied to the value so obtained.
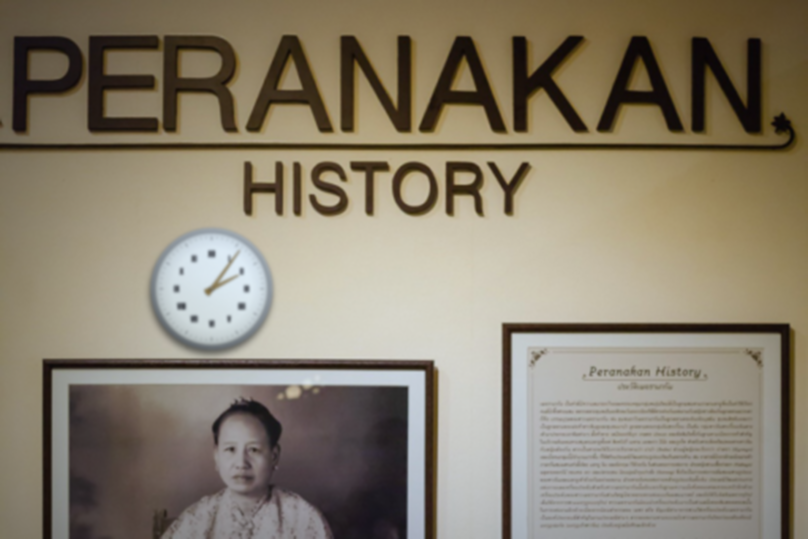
2.06
